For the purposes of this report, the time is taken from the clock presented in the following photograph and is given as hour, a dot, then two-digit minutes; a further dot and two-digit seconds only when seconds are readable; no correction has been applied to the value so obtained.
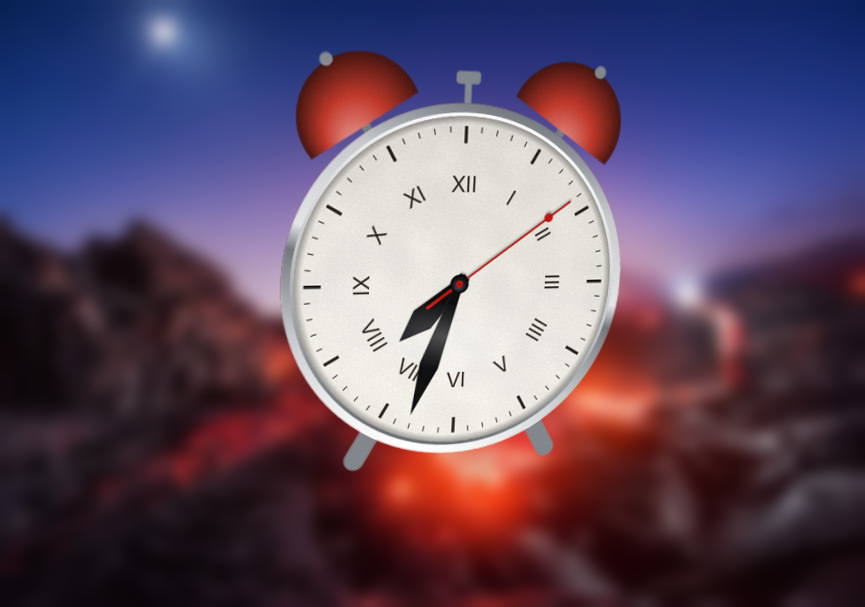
7.33.09
